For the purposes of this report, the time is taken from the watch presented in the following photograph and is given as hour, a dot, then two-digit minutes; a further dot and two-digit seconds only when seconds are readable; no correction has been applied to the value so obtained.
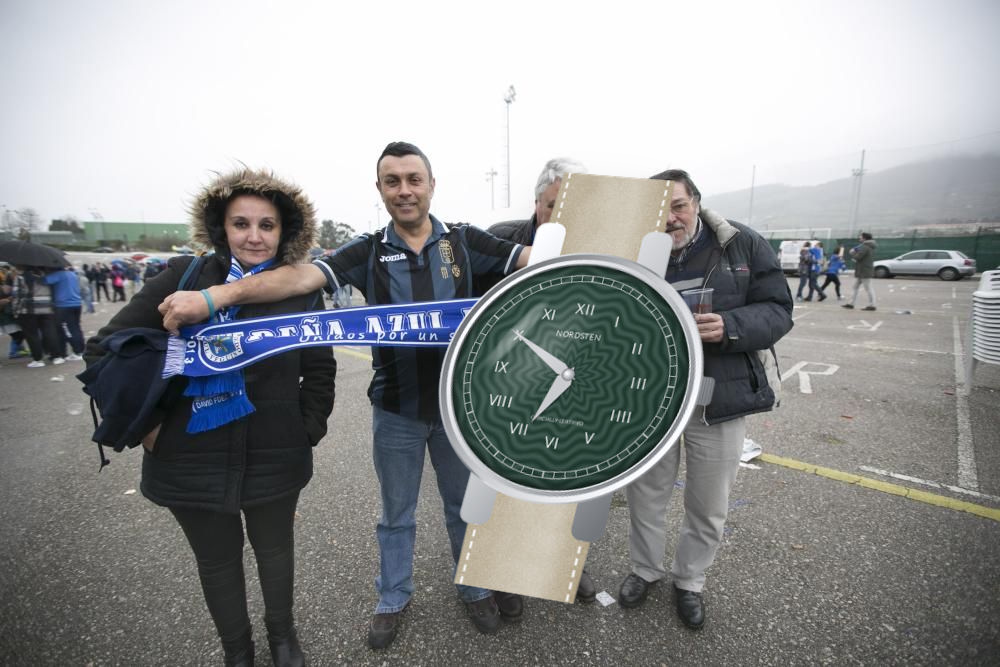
6.50
